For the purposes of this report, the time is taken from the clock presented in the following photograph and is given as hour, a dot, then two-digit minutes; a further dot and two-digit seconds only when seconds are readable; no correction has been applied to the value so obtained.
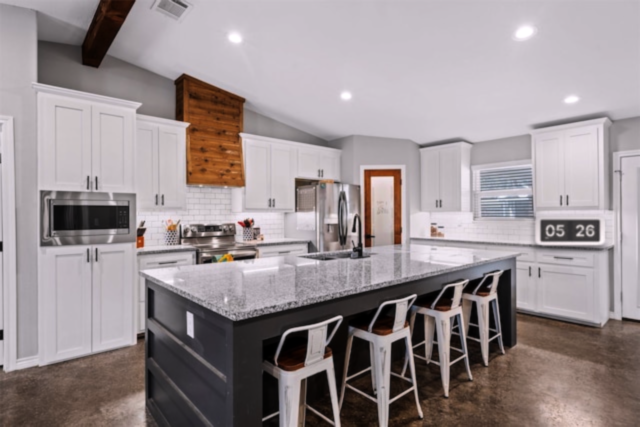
5.26
